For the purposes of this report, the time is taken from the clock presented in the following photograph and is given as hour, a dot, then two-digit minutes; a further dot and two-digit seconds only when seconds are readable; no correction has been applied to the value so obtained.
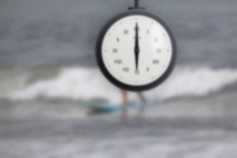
6.00
